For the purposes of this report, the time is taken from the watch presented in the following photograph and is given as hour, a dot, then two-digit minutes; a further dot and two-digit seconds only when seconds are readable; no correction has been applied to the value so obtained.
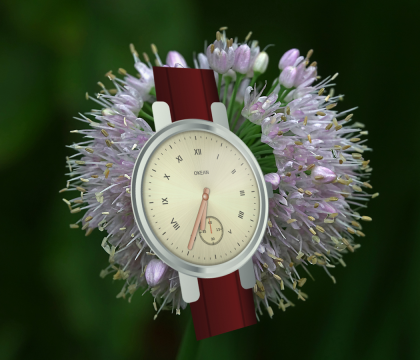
6.35
